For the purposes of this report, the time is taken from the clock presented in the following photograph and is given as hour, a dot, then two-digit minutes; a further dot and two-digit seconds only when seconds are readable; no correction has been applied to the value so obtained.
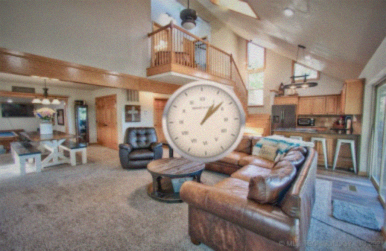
1.08
